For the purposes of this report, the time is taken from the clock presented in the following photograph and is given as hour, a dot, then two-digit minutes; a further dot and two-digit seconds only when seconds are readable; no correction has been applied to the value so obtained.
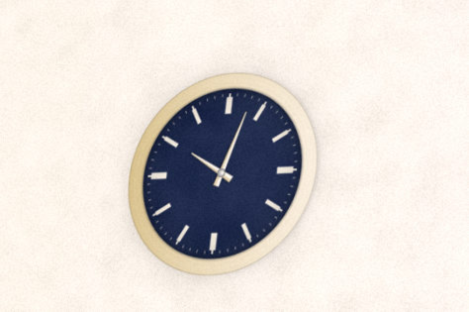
10.03
